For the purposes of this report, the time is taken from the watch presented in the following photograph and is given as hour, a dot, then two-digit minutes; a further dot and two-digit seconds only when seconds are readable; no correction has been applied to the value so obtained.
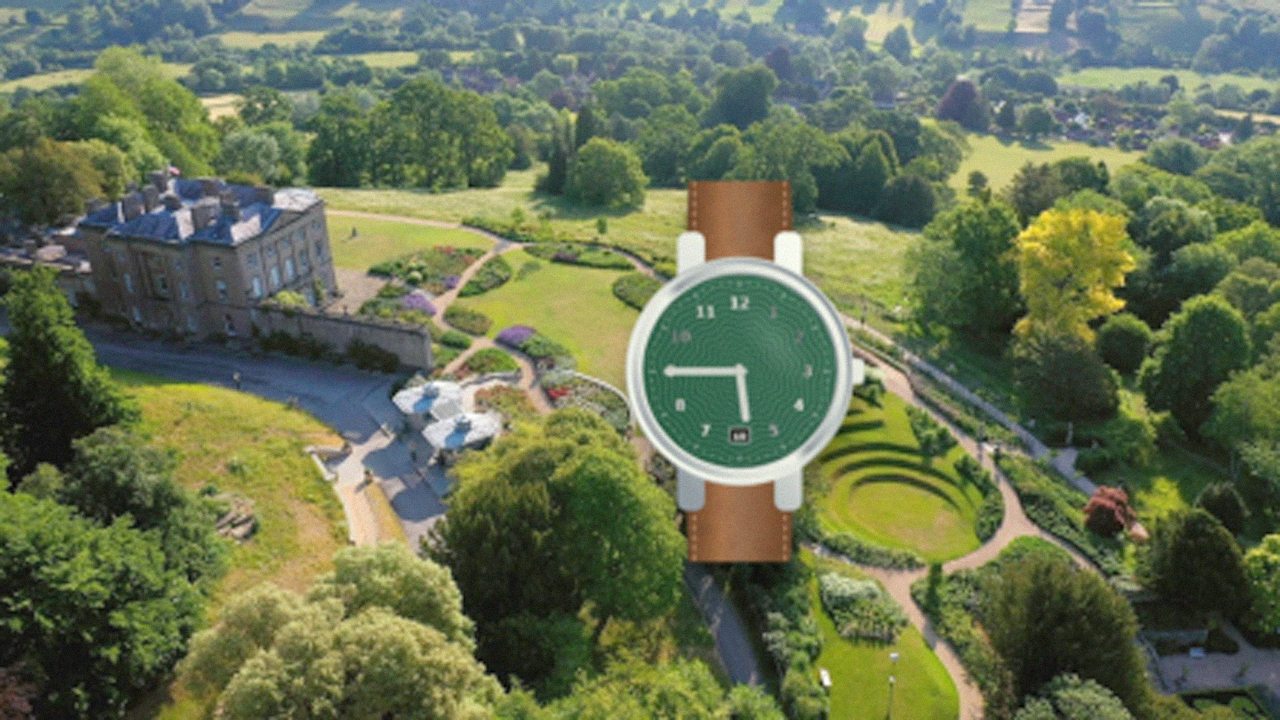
5.45
